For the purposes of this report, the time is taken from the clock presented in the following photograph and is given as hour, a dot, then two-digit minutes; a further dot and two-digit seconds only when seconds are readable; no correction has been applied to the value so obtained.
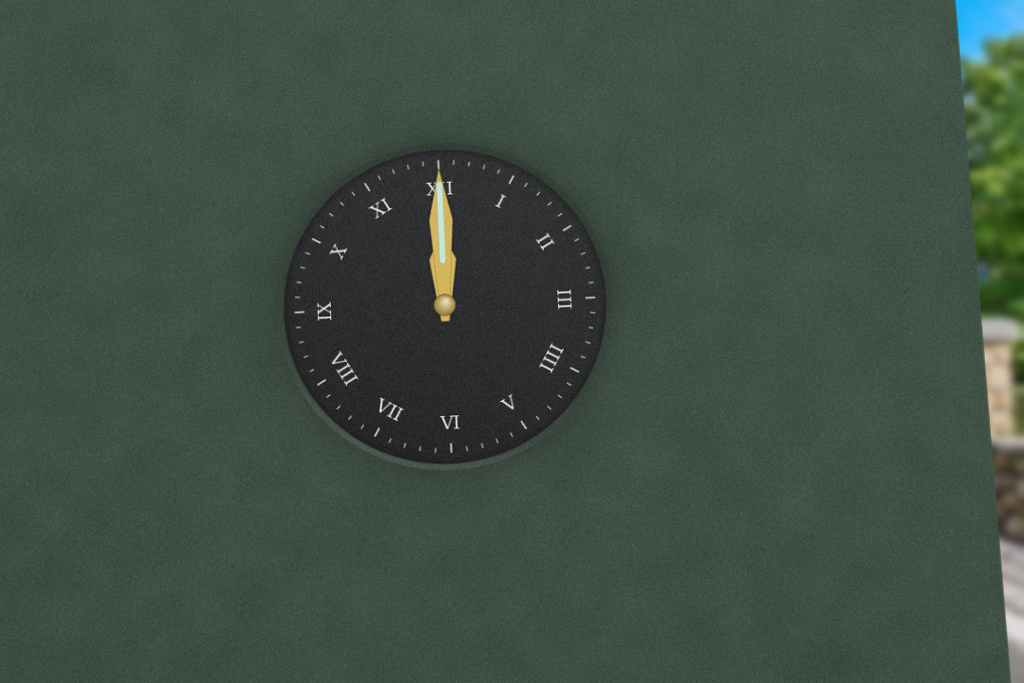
12.00
